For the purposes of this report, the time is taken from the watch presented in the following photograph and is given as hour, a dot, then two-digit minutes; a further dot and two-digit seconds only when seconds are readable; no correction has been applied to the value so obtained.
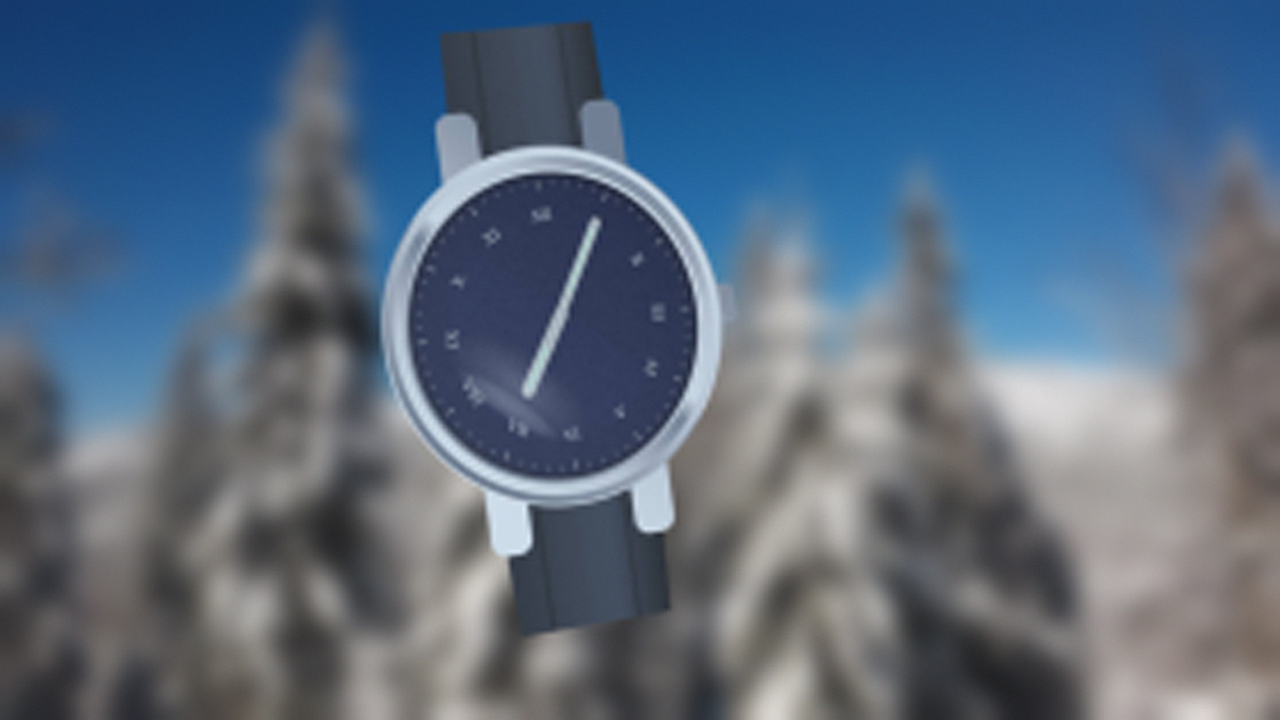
7.05
